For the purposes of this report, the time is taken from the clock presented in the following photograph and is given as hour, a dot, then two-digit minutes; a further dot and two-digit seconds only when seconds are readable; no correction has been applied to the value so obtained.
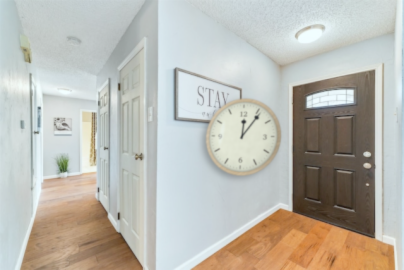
12.06
